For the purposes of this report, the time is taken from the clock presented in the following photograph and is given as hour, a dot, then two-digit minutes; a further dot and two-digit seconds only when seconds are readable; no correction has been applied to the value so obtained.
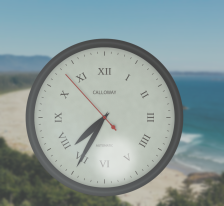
7.34.53
